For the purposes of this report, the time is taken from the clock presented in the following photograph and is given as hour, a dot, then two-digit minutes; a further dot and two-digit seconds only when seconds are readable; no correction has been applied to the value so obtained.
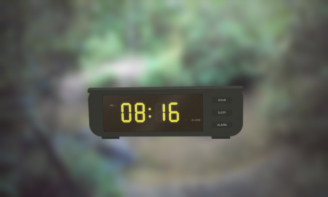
8.16
